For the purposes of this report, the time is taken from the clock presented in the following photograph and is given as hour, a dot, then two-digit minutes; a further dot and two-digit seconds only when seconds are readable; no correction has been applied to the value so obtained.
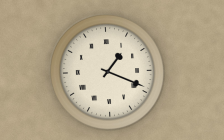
1.19
